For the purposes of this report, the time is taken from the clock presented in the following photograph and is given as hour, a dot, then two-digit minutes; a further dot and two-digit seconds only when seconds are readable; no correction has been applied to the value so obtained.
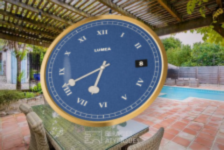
6.41
